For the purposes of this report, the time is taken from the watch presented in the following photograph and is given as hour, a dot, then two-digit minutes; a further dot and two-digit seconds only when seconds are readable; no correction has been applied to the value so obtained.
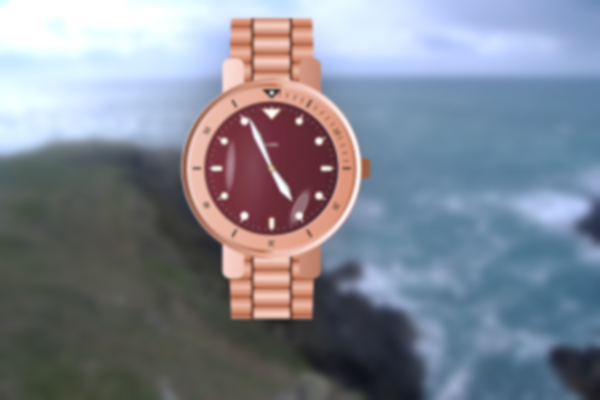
4.56
